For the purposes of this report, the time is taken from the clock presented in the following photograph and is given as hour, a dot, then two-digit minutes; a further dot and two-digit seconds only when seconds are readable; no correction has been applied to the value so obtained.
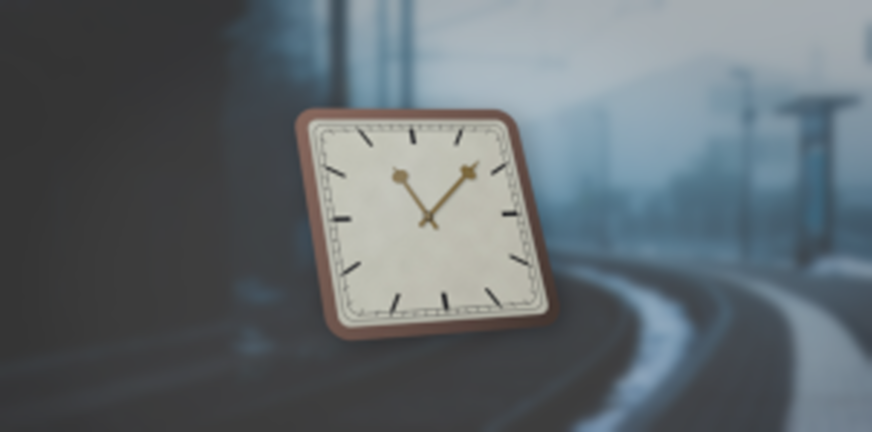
11.08
